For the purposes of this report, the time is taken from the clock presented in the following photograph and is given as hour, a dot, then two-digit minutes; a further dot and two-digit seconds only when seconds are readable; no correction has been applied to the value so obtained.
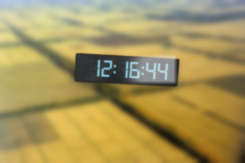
12.16.44
